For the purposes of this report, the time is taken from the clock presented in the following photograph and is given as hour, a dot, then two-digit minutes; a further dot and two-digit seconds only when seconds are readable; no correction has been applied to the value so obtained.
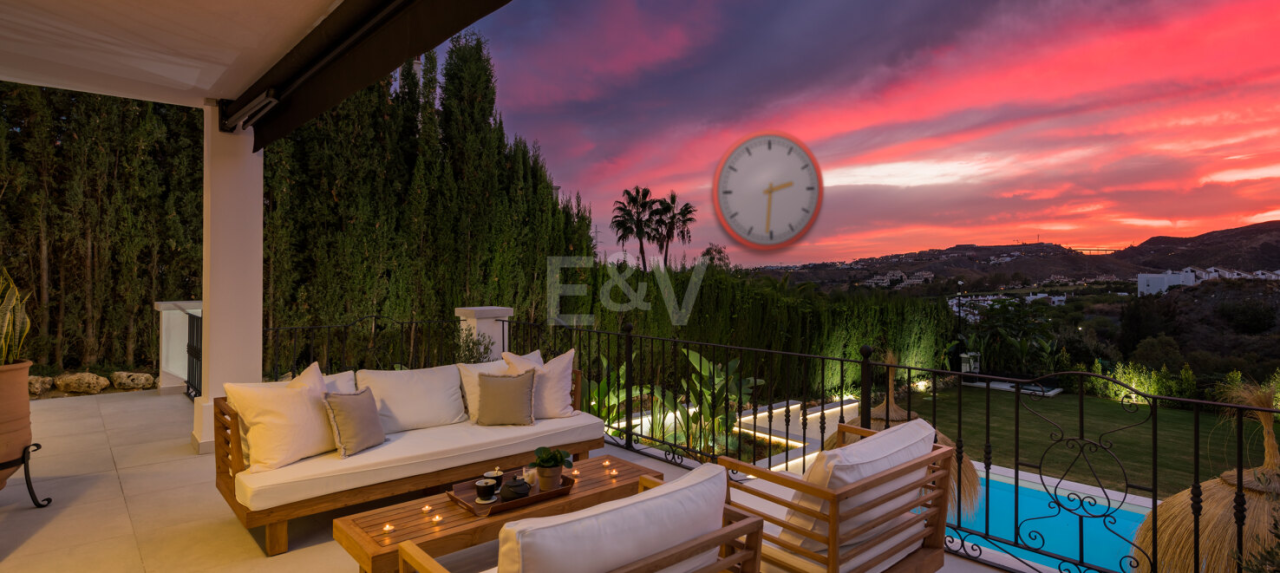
2.31
